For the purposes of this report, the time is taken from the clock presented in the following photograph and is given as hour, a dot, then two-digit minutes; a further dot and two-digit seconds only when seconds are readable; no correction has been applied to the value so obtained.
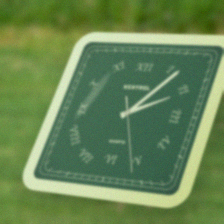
2.06.26
